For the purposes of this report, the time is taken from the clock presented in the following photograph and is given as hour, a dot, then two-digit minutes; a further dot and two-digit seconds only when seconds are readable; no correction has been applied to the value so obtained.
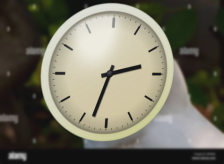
2.33
